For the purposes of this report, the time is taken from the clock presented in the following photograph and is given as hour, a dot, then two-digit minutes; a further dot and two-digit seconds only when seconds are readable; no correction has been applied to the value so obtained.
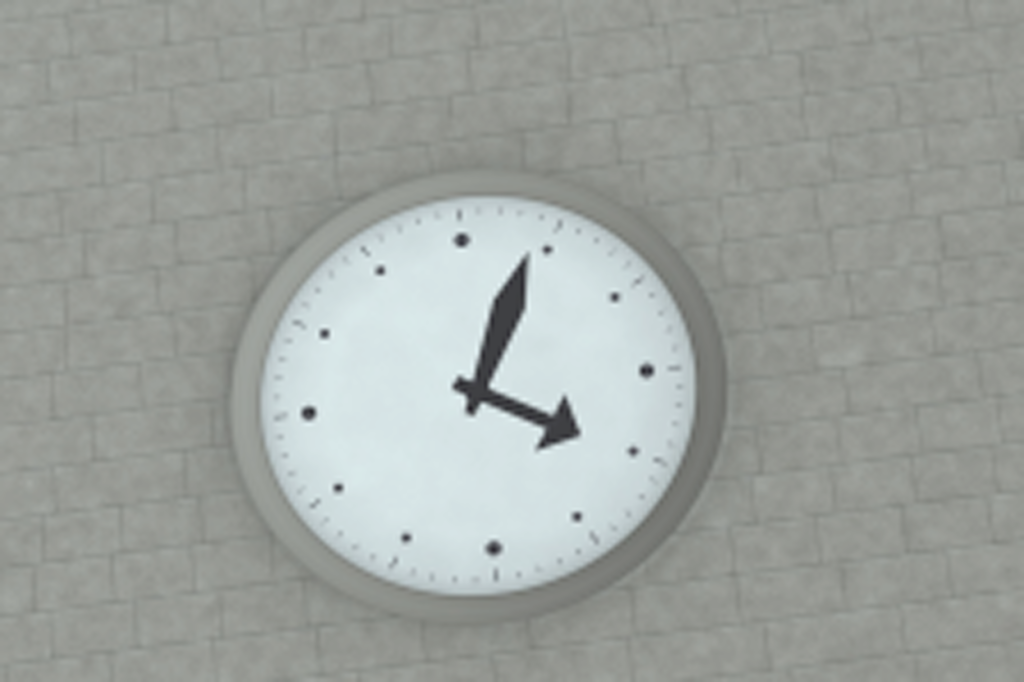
4.04
